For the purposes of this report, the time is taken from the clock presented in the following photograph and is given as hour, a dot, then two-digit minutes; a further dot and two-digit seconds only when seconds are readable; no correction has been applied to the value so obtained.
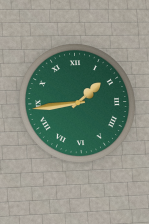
1.44
